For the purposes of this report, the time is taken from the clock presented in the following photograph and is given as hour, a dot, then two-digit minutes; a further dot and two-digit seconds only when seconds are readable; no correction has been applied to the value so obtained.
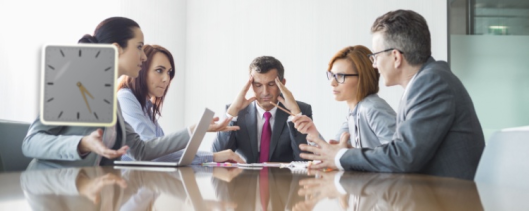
4.26
